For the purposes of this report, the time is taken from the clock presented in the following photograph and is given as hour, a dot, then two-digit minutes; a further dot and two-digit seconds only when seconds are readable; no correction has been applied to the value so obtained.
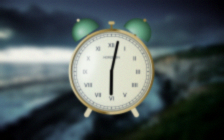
6.02
